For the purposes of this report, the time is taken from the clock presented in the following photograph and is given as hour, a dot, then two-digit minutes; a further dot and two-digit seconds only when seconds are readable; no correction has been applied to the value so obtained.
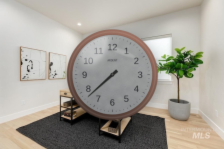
7.38
